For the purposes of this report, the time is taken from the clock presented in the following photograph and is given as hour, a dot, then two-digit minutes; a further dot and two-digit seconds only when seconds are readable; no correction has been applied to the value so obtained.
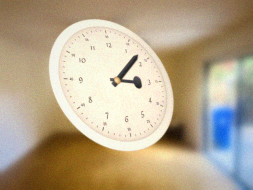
3.08
